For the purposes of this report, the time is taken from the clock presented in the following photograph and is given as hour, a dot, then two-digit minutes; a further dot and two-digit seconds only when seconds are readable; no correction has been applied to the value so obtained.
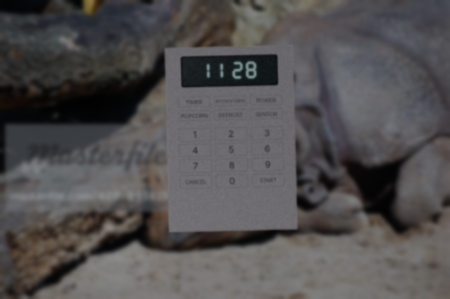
11.28
